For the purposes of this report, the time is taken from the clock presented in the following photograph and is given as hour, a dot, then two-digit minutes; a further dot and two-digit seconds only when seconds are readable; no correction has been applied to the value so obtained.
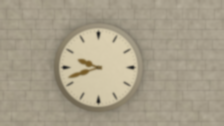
9.42
